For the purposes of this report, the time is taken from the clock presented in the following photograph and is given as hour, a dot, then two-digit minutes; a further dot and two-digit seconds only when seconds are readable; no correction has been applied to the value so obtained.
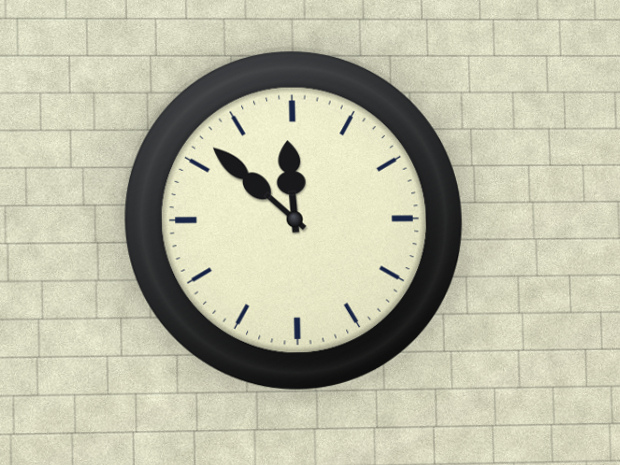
11.52
